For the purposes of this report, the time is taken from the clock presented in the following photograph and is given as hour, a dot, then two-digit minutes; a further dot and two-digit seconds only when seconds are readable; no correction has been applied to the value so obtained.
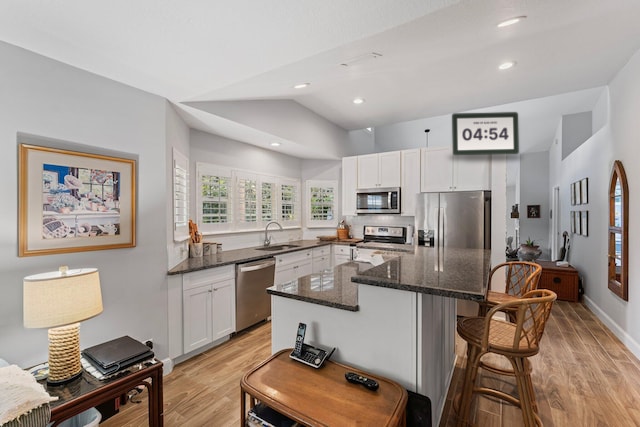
4.54
